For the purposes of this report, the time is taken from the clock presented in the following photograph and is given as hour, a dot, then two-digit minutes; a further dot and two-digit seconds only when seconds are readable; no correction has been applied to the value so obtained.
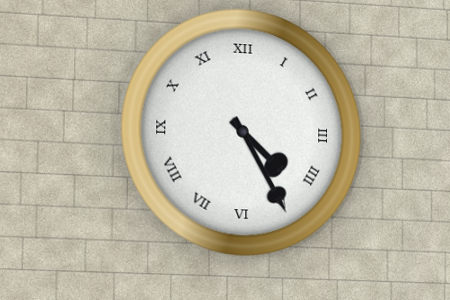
4.25
